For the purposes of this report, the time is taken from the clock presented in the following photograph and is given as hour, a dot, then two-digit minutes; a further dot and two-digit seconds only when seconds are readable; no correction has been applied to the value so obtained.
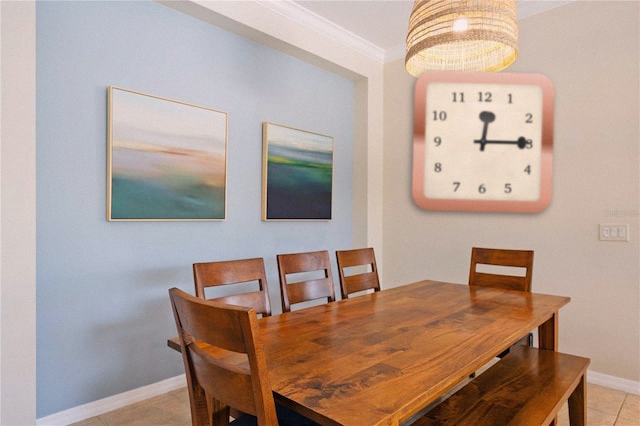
12.15
